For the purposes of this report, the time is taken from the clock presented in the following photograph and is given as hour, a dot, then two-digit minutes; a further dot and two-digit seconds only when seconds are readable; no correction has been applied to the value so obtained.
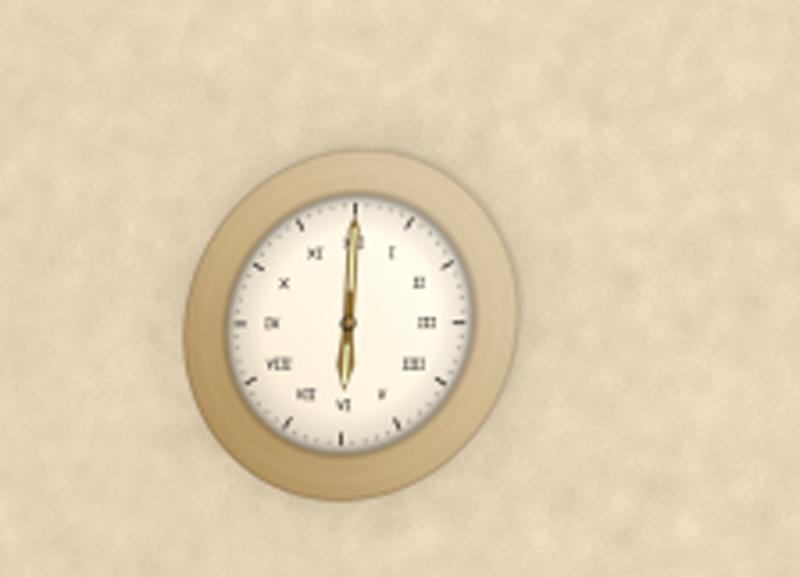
6.00
